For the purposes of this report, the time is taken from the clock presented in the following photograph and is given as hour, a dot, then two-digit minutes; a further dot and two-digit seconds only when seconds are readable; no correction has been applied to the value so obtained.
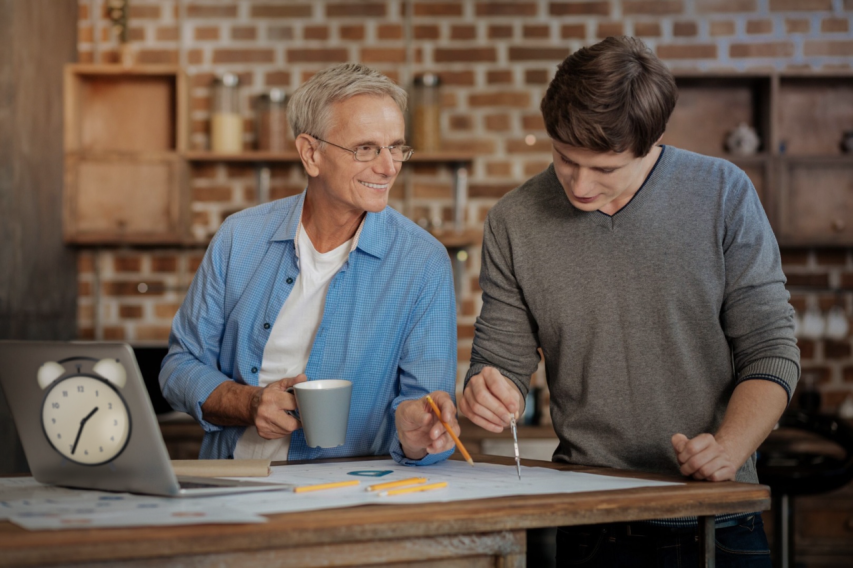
1.34
